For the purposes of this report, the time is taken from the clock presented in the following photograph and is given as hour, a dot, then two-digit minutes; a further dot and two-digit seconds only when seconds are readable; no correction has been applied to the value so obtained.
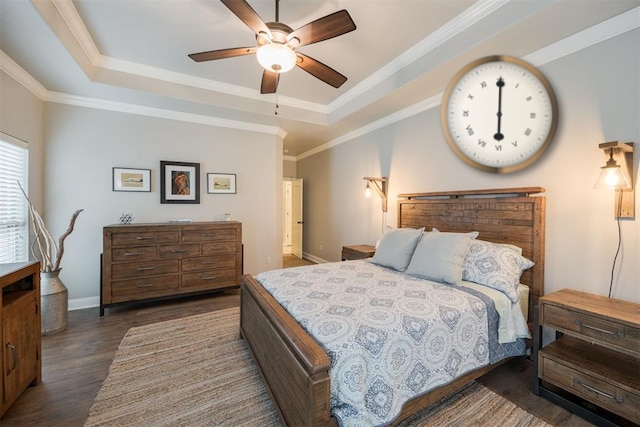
6.00
